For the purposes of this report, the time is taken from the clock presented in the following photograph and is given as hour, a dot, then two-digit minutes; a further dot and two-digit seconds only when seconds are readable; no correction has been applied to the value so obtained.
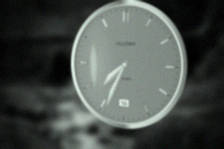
7.34
